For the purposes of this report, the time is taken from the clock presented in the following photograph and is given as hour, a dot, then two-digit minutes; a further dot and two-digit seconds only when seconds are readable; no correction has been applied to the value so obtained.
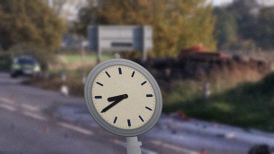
8.40
